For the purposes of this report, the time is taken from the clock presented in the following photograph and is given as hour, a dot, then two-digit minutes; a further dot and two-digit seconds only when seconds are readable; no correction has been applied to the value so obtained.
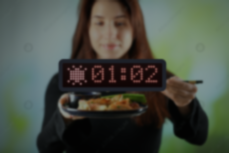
1.02
